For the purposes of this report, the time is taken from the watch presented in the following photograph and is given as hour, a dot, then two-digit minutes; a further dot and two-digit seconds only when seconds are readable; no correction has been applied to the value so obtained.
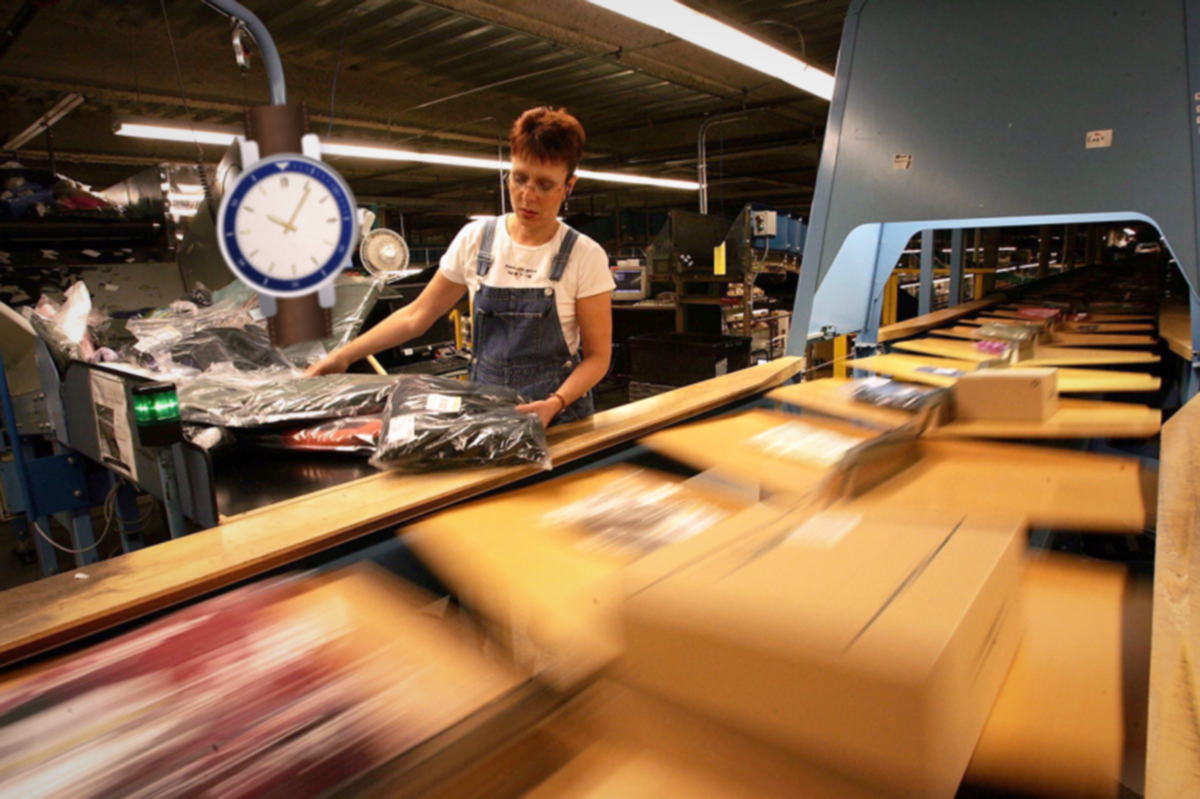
10.06
